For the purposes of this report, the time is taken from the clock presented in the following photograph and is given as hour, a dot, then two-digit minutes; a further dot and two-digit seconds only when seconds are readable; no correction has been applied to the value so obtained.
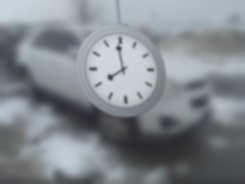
7.59
